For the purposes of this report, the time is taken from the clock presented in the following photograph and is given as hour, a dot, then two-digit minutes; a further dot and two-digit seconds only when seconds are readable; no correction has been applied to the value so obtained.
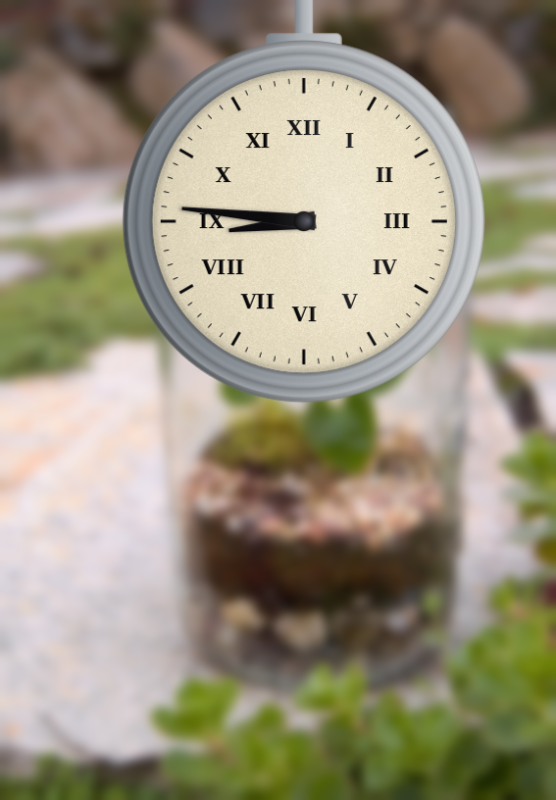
8.46
